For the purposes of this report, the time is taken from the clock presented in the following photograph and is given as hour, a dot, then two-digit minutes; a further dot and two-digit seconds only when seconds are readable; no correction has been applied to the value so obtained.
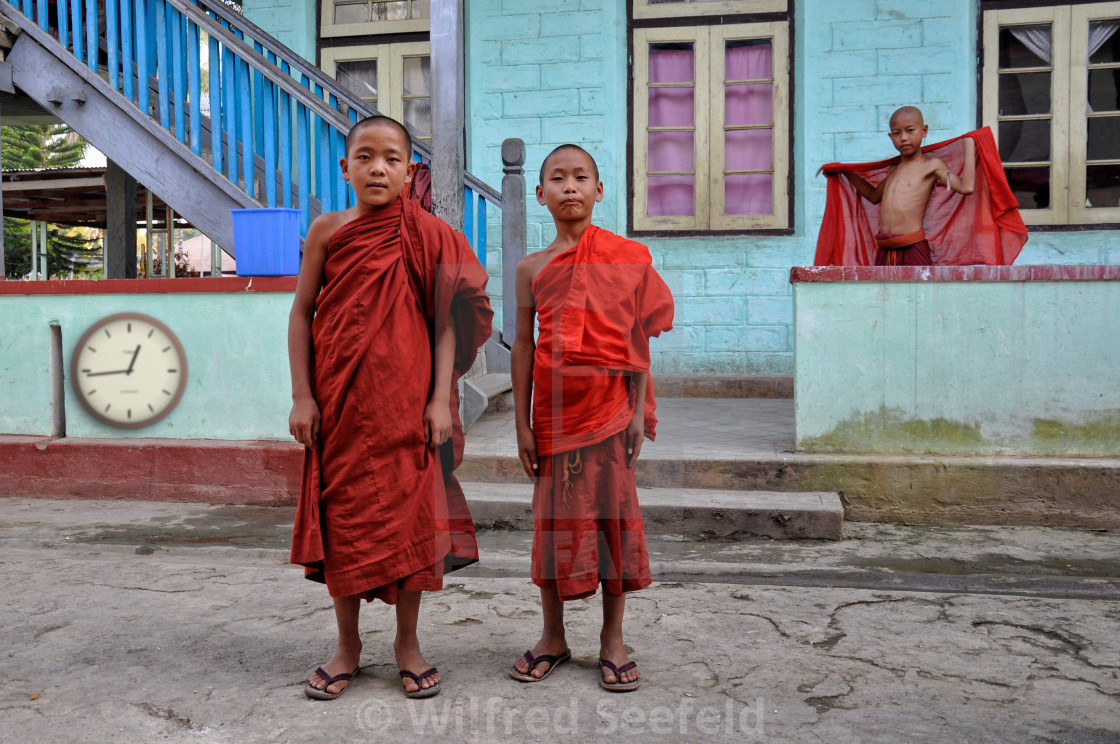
12.44
